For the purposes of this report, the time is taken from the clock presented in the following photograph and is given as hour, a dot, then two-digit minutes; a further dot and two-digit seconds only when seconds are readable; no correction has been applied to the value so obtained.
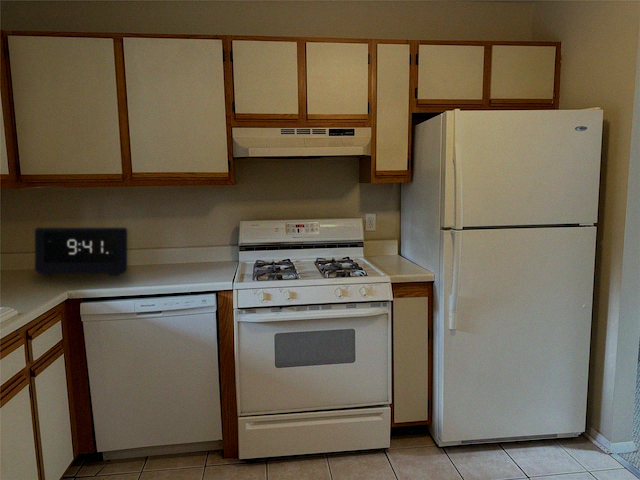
9.41
